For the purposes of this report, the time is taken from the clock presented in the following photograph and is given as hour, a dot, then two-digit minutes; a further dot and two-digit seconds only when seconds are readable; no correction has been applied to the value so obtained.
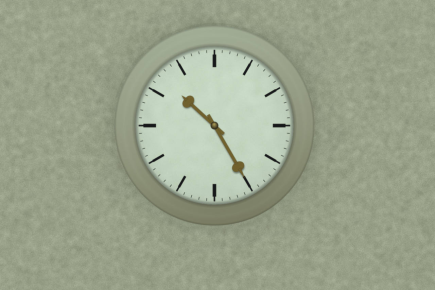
10.25
